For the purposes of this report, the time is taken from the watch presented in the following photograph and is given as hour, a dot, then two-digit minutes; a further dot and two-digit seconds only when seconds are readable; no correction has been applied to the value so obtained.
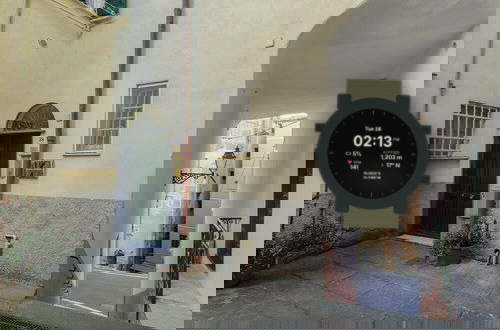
2.13
